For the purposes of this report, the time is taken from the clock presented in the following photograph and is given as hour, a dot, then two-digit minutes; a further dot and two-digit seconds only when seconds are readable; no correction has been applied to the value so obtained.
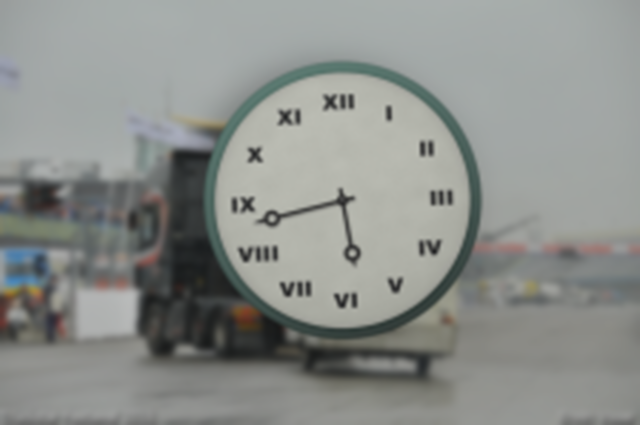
5.43
